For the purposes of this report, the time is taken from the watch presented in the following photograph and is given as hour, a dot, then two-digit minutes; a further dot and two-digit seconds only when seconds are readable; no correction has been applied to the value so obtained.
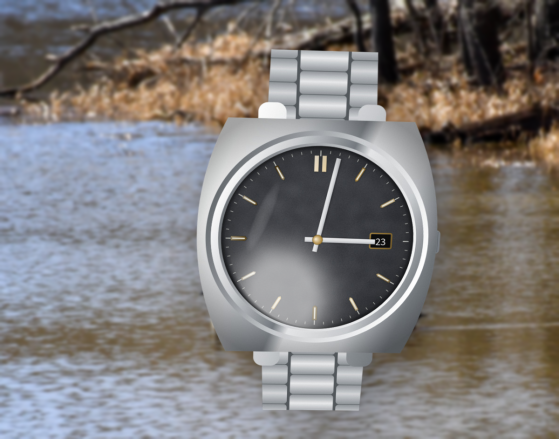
3.02
